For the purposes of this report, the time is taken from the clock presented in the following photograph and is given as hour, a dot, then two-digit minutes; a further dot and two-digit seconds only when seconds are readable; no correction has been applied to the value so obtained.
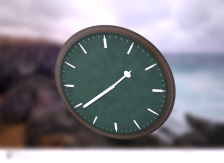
1.39
